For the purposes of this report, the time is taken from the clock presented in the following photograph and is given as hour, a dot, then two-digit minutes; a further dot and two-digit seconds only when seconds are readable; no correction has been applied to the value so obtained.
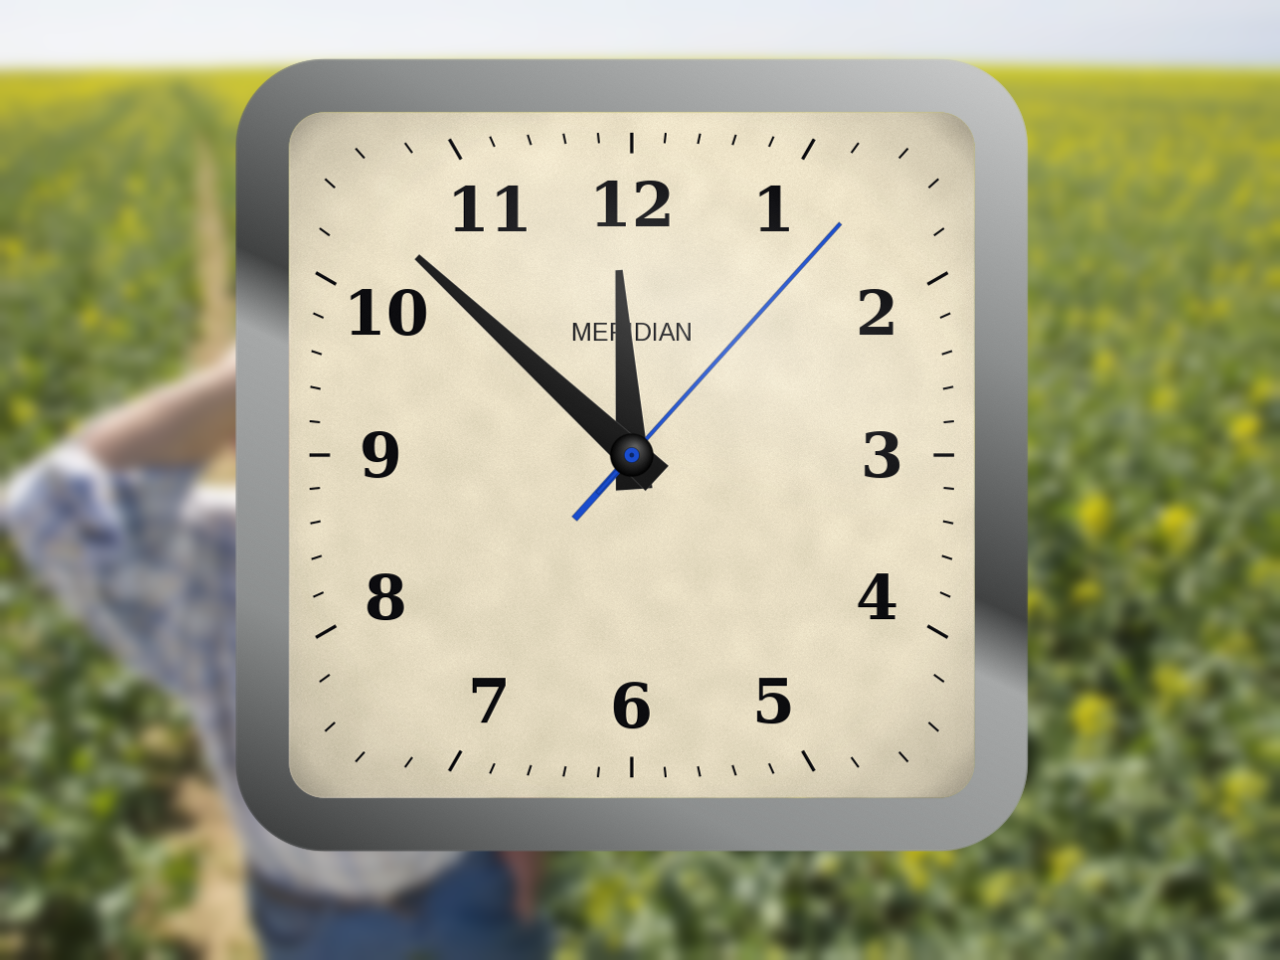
11.52.07
